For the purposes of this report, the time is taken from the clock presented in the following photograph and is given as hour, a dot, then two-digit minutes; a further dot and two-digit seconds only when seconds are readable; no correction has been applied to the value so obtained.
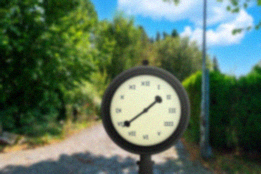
1.39
